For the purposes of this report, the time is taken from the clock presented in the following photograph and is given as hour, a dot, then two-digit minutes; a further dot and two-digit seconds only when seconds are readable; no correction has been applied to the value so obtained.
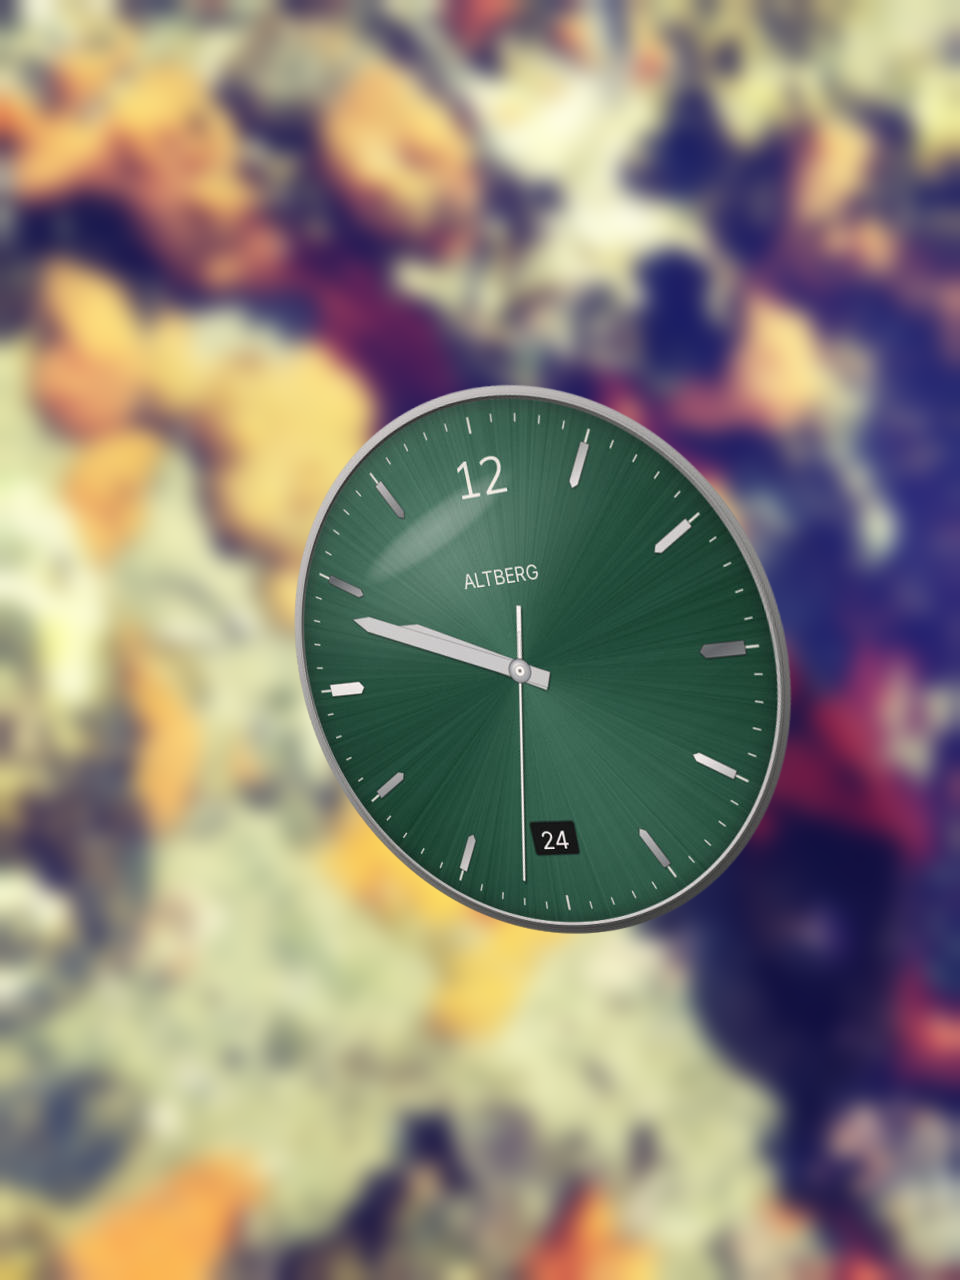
9.48.32
